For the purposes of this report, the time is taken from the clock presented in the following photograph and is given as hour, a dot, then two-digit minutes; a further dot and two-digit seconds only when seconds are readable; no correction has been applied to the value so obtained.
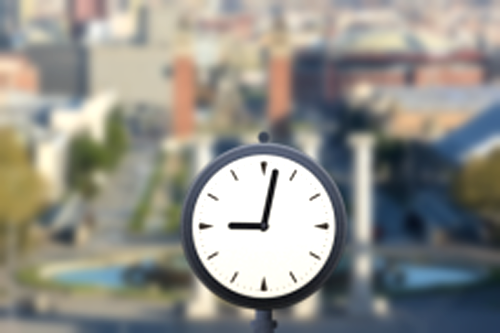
9.02
